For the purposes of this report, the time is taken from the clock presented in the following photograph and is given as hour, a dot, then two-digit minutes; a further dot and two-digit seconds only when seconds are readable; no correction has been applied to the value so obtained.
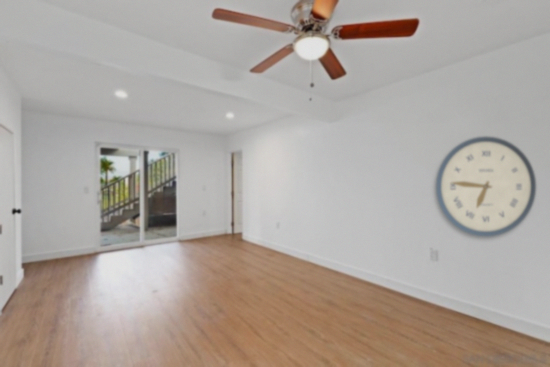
6.46
